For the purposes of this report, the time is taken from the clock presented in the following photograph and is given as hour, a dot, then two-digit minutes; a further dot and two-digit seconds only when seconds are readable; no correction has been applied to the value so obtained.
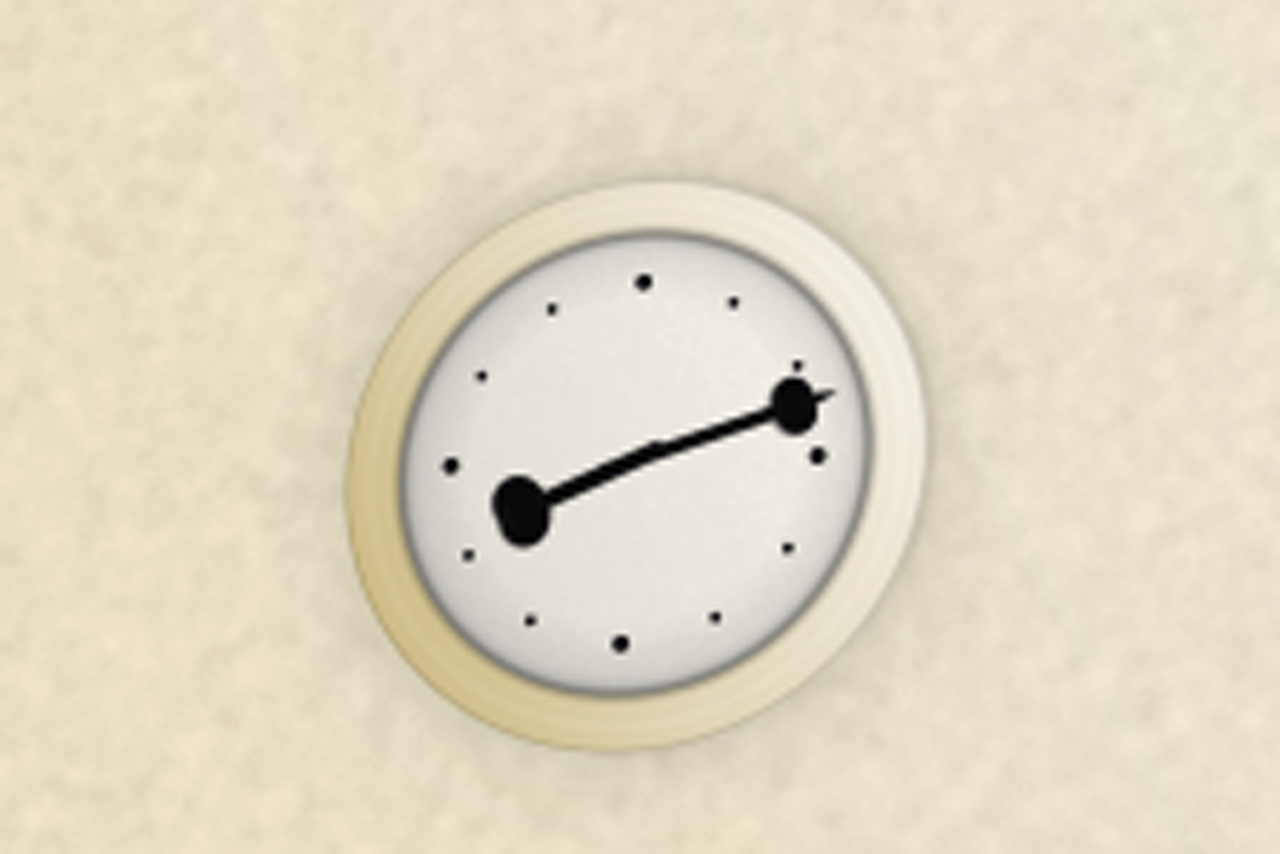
8.12
